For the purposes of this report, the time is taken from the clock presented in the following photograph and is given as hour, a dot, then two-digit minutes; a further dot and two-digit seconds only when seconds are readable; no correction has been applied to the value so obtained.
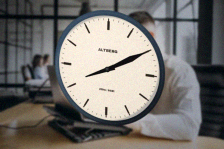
8.10
